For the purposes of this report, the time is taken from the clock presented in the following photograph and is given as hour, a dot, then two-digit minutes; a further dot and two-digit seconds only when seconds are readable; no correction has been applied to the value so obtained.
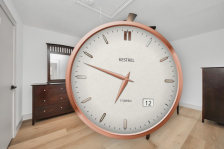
6.48
